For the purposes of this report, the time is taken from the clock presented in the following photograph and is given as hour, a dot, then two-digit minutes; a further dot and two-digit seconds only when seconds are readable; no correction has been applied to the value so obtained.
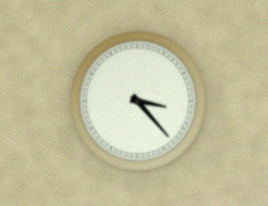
3.23
